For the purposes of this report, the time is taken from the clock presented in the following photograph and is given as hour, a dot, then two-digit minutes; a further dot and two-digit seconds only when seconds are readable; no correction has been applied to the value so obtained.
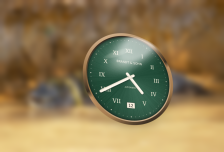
4.40
